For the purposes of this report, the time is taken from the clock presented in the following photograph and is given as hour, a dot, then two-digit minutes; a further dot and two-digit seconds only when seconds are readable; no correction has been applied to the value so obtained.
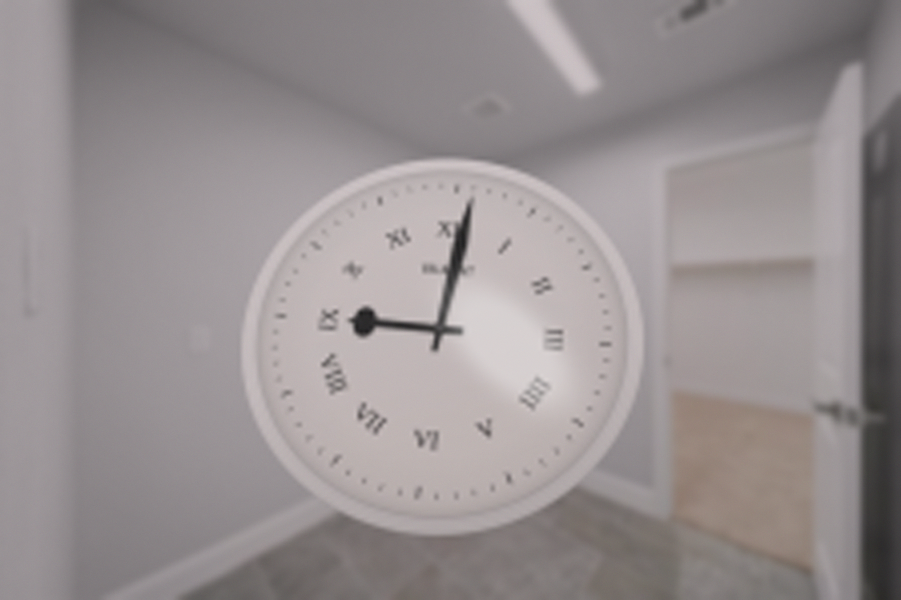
9.01
